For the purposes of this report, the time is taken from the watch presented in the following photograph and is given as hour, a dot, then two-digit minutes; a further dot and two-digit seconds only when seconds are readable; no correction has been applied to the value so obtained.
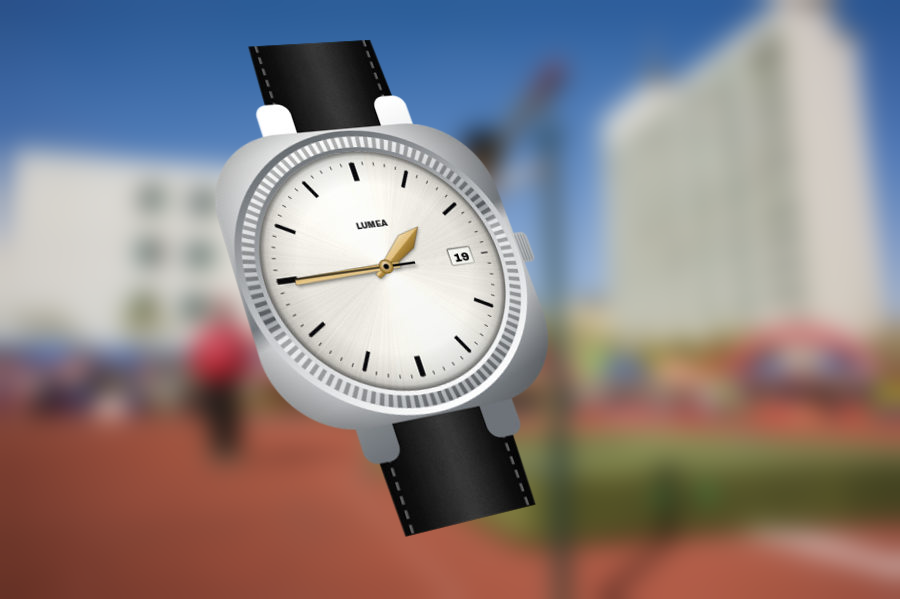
1.44.45
